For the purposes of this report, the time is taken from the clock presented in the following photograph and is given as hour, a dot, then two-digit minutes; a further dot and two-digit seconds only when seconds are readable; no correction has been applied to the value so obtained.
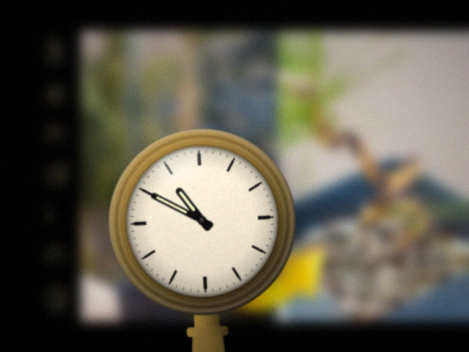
10.50
